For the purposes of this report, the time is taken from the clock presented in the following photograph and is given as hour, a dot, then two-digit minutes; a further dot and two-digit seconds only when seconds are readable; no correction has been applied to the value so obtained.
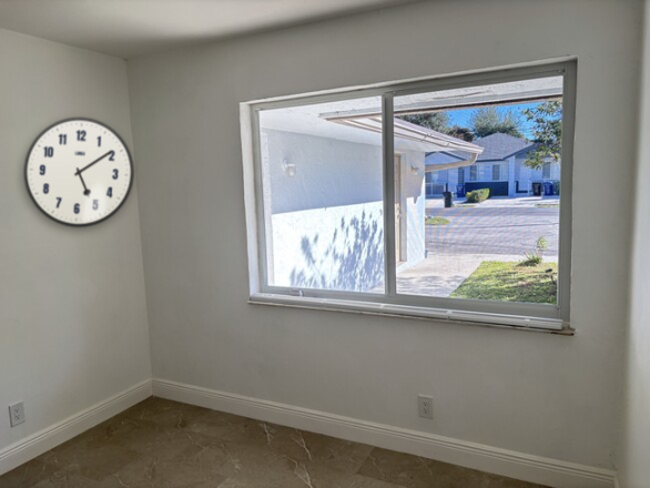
5.09
